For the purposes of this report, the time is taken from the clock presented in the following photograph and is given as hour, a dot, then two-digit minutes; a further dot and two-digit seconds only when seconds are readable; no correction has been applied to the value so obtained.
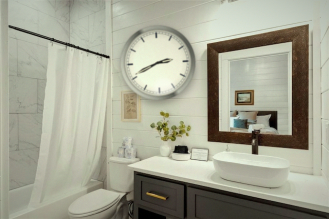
2.41
